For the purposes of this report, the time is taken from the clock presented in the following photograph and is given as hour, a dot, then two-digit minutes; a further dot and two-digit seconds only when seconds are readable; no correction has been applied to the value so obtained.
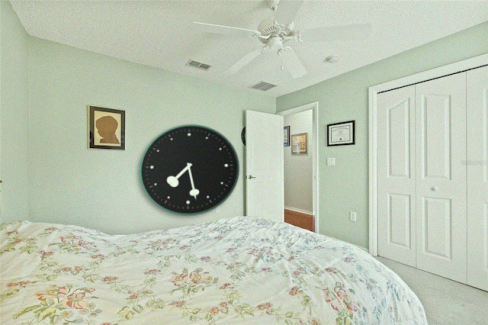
7.28
